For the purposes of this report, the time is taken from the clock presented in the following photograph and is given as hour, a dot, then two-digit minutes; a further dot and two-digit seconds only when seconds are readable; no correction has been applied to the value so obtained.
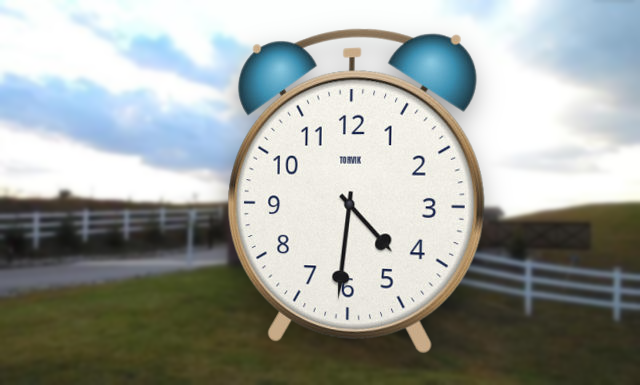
4.31
